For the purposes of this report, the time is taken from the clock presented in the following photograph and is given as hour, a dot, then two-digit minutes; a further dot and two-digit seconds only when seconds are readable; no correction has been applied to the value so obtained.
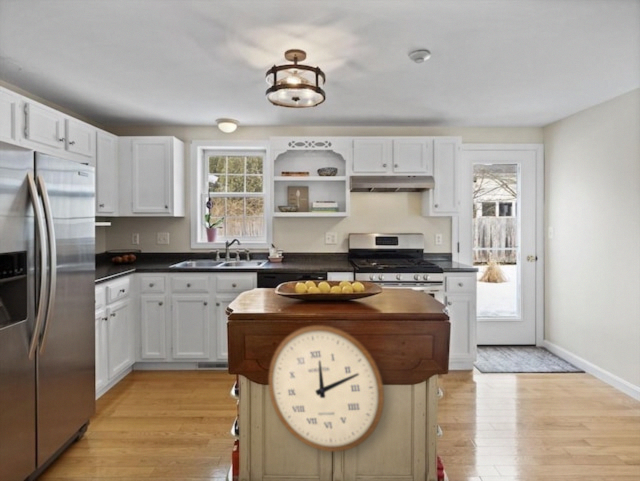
12.12
